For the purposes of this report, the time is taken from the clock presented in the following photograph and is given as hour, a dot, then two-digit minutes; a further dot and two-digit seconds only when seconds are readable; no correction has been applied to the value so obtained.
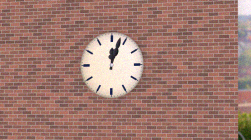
12.03
